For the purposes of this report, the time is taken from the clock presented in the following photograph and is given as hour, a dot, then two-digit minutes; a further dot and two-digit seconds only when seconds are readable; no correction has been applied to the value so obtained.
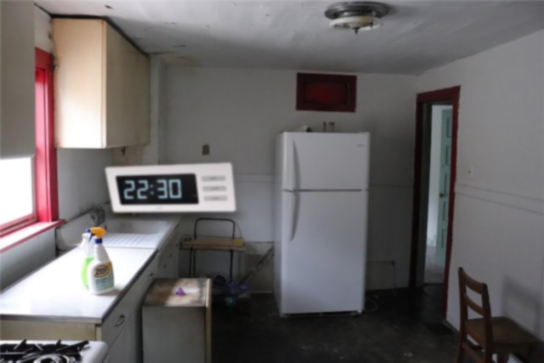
22.30
